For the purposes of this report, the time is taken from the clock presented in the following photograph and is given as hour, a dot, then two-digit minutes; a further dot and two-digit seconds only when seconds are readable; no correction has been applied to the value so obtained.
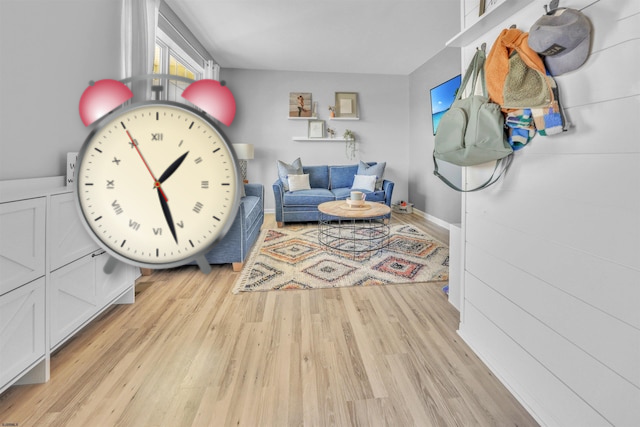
1.26.55
